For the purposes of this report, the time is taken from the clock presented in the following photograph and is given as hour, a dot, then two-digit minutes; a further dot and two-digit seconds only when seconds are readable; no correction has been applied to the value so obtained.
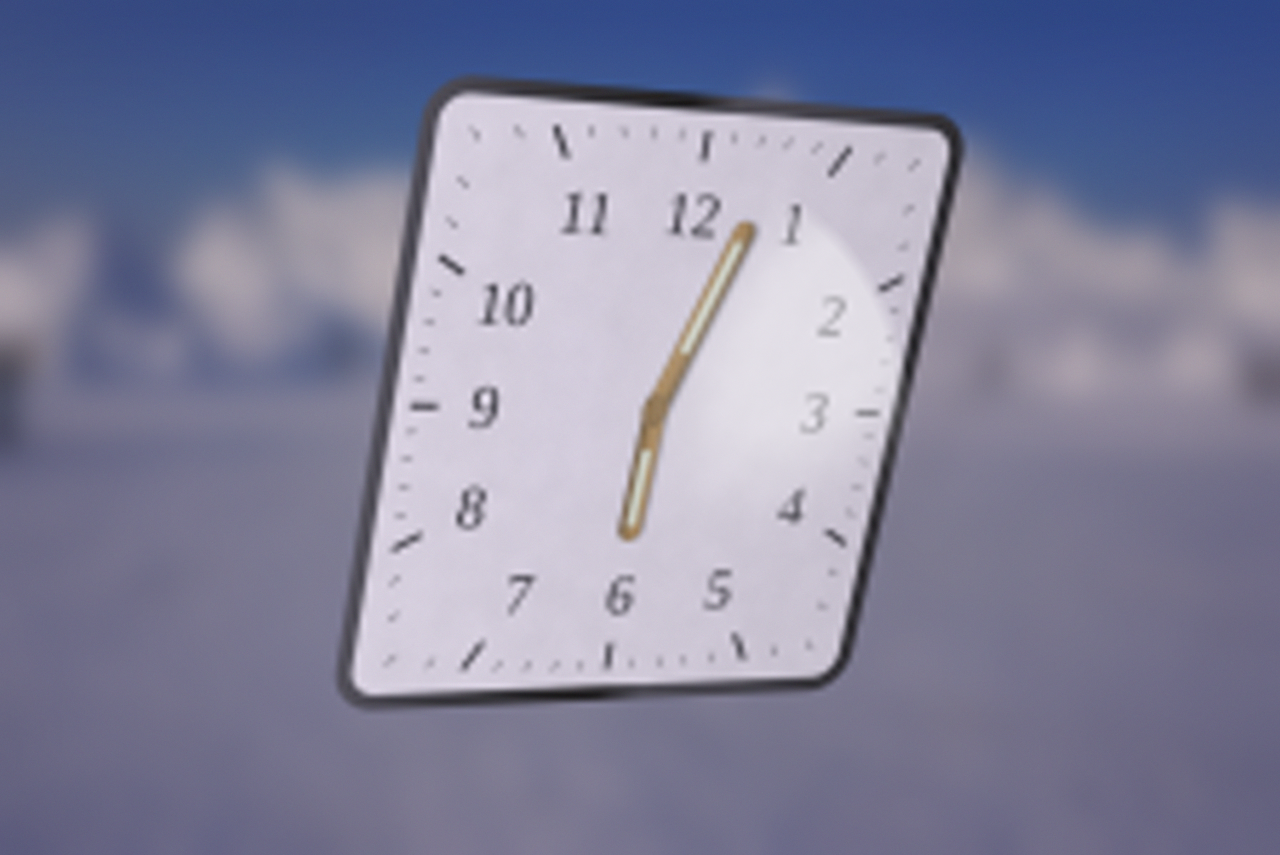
6.03
